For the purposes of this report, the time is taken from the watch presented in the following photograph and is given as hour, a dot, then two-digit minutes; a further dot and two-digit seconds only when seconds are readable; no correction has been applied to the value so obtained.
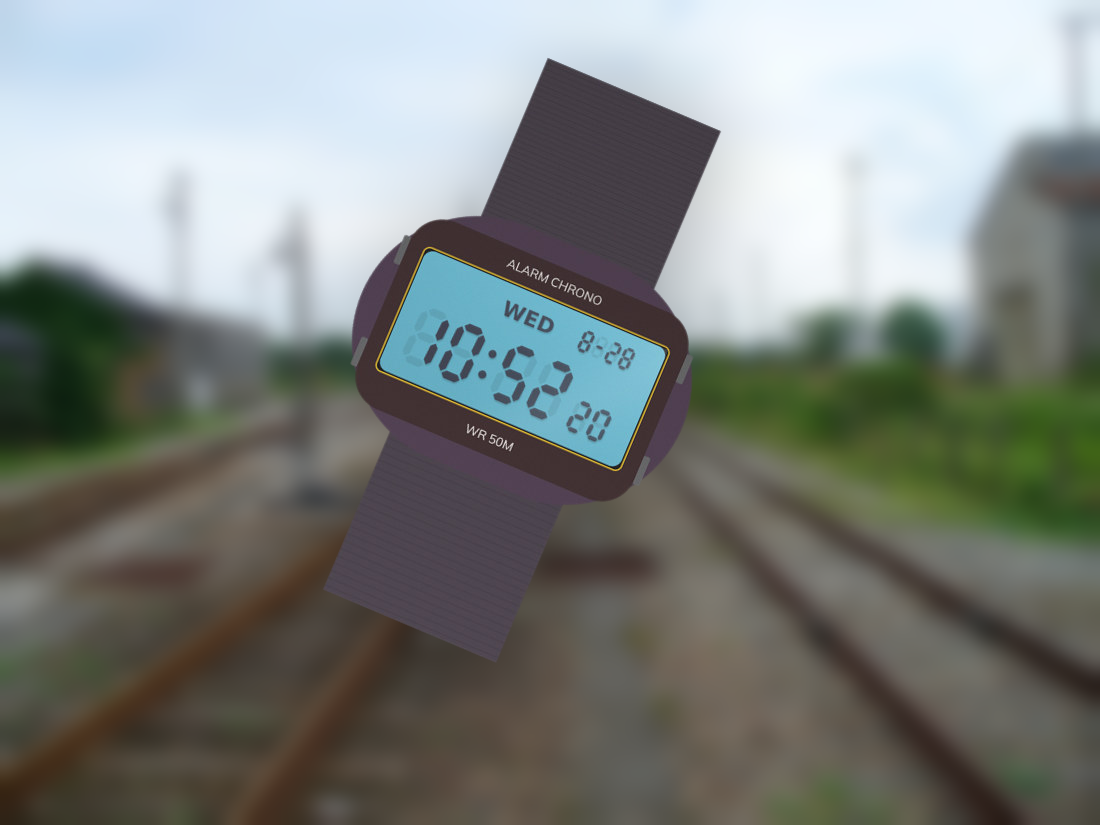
10.52.20
